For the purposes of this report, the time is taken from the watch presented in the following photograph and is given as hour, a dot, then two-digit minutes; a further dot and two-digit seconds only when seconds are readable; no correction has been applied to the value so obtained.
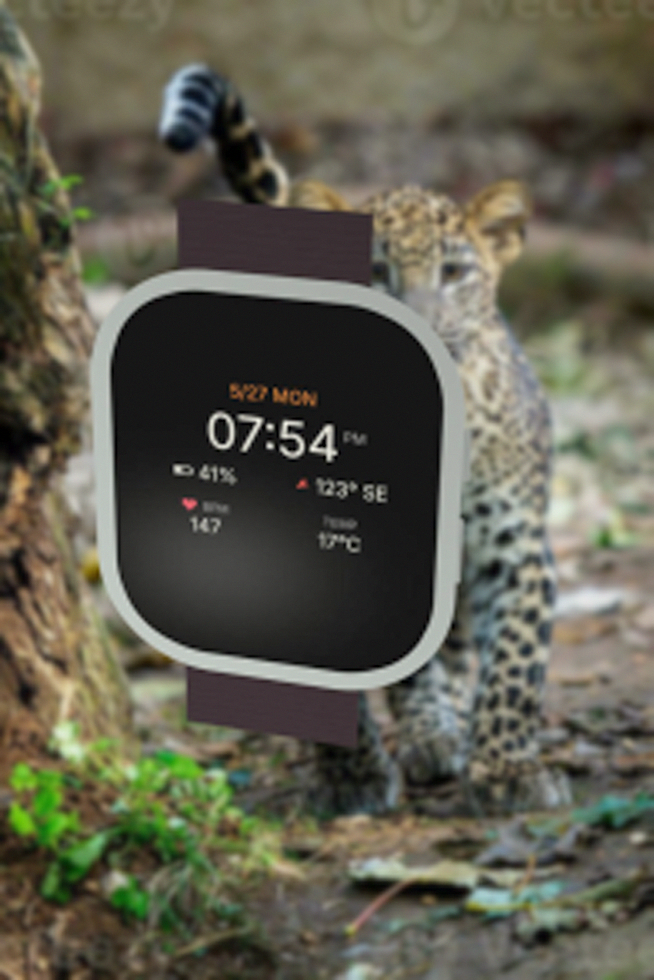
7.54
